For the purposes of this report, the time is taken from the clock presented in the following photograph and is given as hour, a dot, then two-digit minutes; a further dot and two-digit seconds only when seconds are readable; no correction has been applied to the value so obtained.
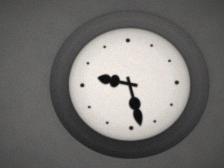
9.28
